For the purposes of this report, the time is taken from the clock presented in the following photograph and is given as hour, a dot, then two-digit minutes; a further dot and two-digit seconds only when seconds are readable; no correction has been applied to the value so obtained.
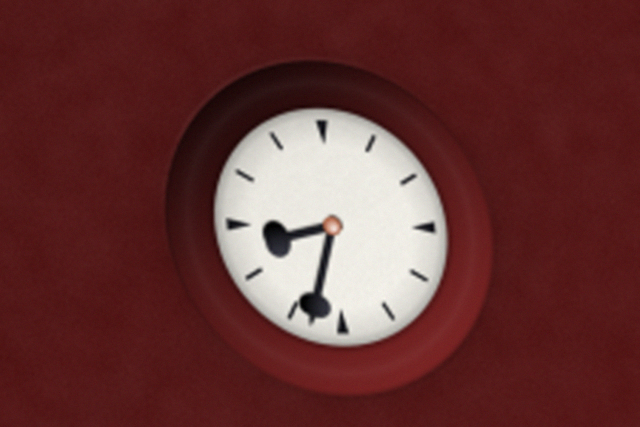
8.33
